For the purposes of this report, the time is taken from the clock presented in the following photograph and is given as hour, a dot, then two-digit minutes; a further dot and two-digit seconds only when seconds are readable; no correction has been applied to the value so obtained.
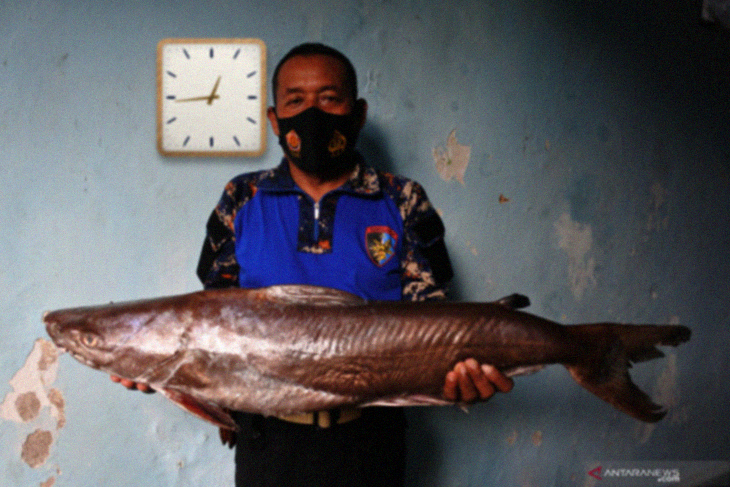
12.44
